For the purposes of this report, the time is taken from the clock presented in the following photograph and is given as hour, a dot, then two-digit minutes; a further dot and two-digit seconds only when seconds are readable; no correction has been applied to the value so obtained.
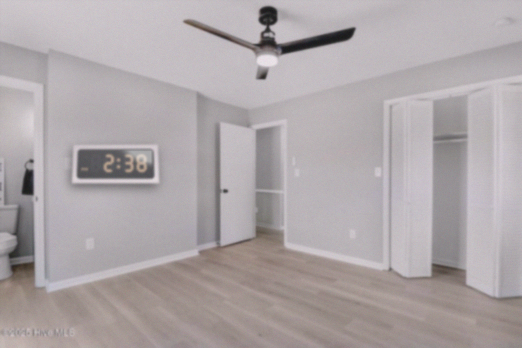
2.38
